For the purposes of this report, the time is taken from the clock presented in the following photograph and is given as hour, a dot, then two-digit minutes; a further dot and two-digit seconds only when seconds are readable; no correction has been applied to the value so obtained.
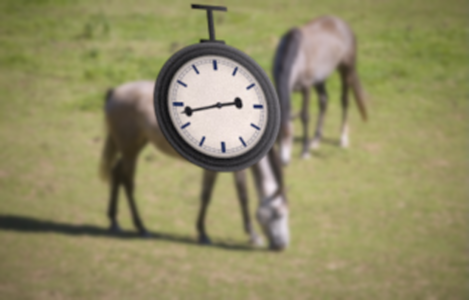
2.43
